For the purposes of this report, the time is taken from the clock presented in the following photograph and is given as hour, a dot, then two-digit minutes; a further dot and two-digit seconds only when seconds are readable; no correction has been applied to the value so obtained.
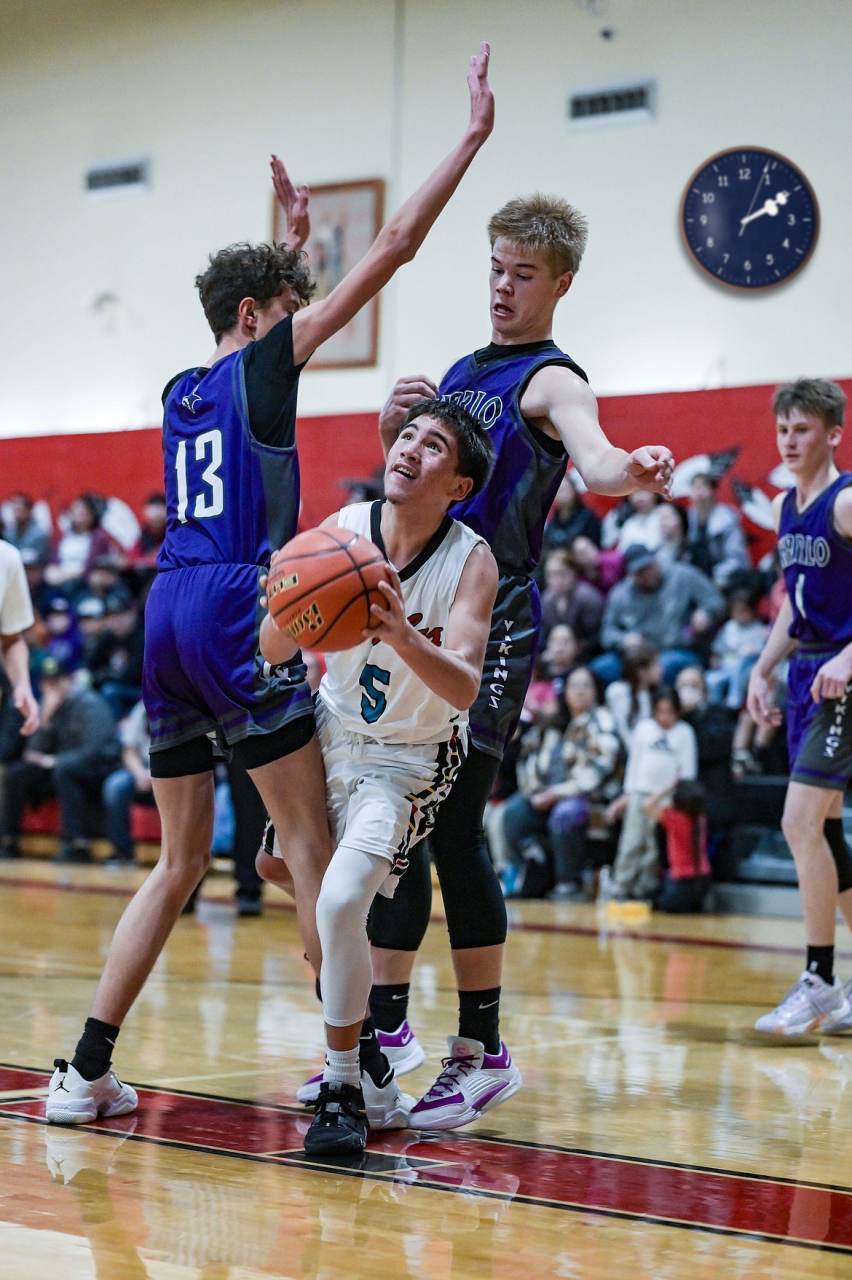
2.10.04
